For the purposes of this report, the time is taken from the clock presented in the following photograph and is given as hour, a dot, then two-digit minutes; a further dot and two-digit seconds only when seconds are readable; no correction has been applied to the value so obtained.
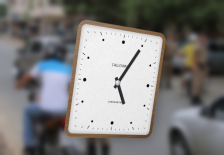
5.05
